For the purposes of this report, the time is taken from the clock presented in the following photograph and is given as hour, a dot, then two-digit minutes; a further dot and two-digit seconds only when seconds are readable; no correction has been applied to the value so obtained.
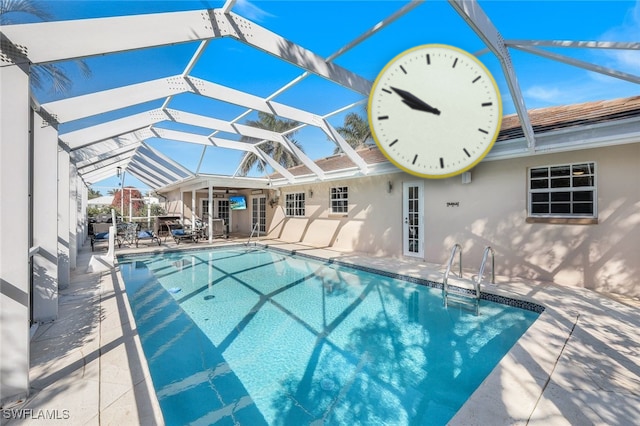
9.51
